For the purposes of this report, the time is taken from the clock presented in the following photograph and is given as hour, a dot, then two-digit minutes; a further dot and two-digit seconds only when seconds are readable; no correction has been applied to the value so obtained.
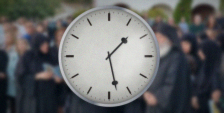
1.28
